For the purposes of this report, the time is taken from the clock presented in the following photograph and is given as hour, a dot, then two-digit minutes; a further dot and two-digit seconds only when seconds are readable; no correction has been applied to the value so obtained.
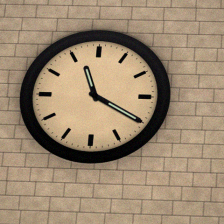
11.20
